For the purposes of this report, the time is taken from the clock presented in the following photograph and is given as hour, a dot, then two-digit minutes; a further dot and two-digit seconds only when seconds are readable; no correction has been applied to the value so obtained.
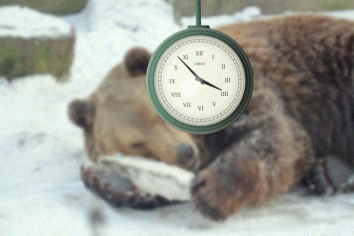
3.53
